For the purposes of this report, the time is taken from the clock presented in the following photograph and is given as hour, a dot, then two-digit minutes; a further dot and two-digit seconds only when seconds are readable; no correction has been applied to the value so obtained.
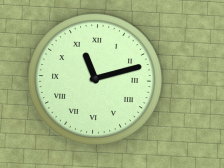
11.12
